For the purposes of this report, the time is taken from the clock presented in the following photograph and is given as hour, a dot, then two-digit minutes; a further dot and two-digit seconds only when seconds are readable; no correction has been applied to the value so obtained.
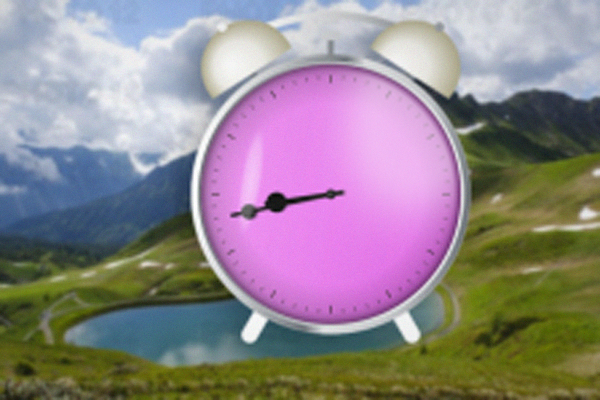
8.43
